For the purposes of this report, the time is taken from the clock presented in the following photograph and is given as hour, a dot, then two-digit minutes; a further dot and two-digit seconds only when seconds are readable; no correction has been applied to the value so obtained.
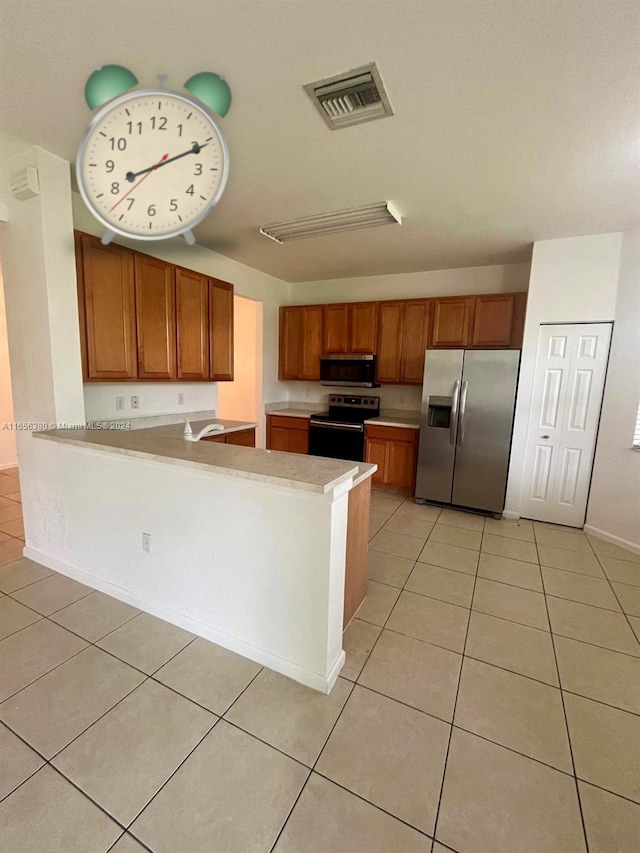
8.10.37
